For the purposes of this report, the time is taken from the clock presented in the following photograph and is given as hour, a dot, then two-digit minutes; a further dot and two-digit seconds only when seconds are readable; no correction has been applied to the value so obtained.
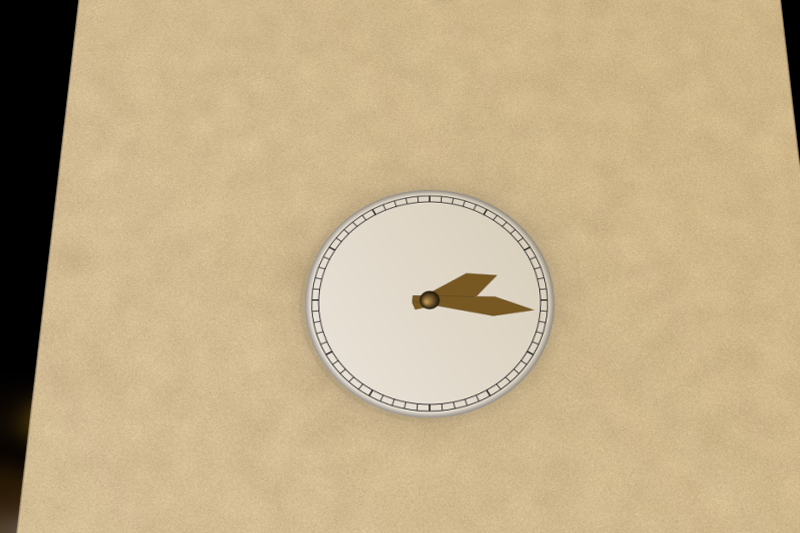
2.16
